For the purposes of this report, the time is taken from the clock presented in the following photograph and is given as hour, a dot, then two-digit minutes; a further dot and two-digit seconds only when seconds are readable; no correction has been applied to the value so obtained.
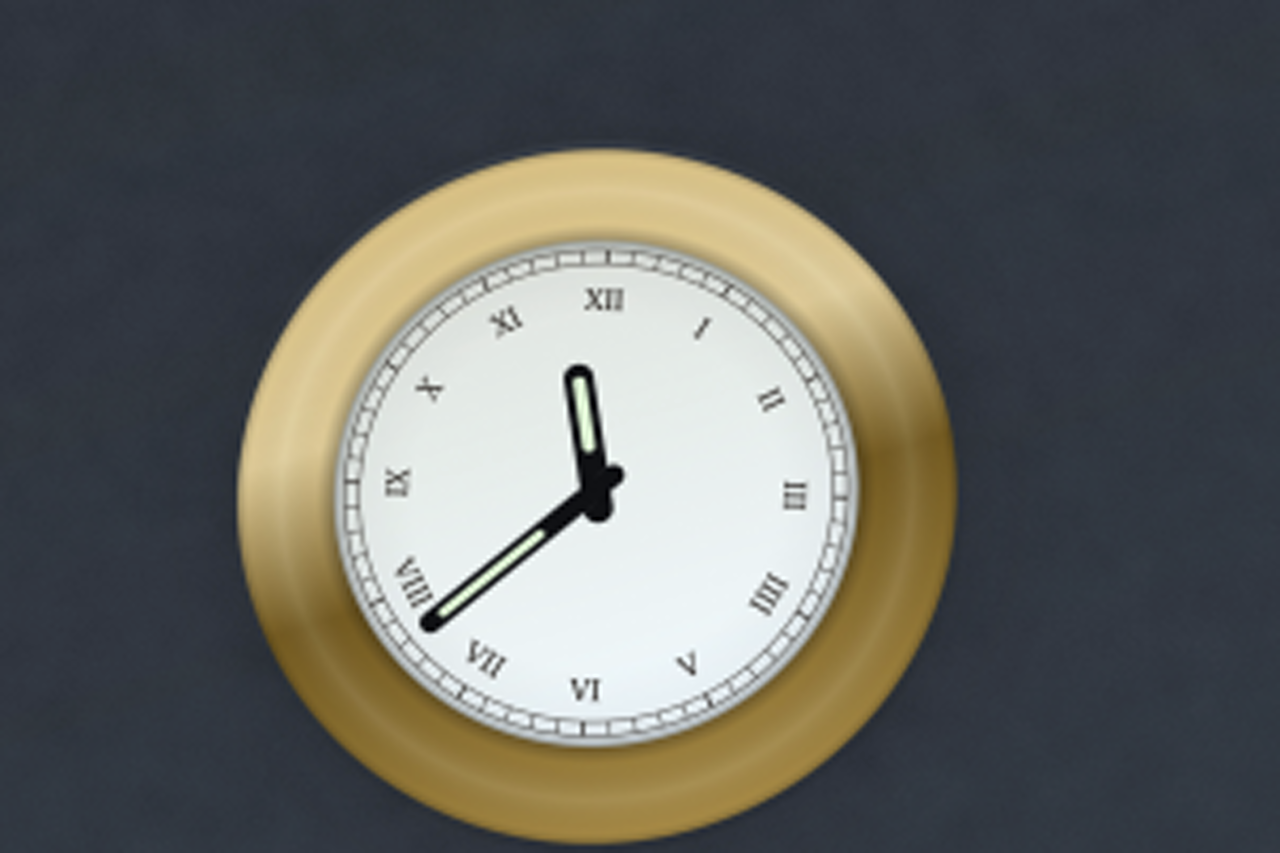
11.38
